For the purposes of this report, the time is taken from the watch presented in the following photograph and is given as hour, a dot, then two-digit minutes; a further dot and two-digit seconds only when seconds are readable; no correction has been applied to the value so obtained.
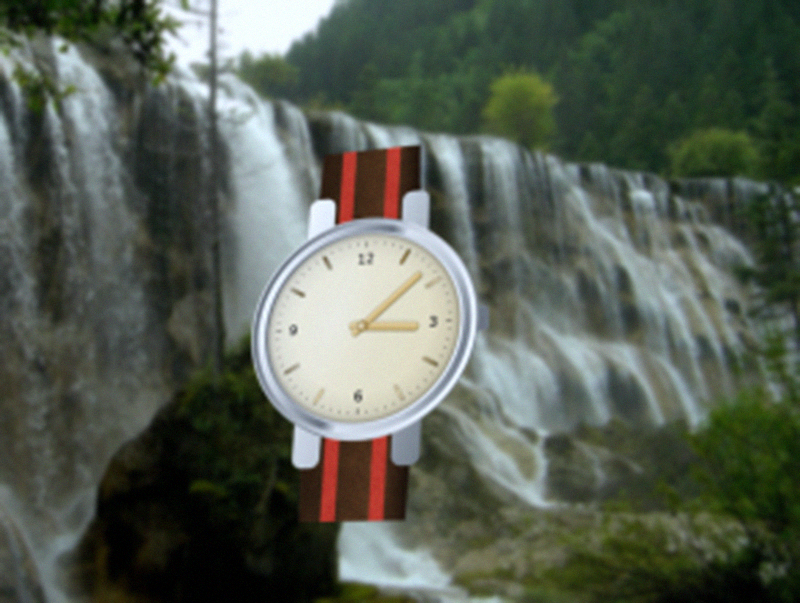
3.08
